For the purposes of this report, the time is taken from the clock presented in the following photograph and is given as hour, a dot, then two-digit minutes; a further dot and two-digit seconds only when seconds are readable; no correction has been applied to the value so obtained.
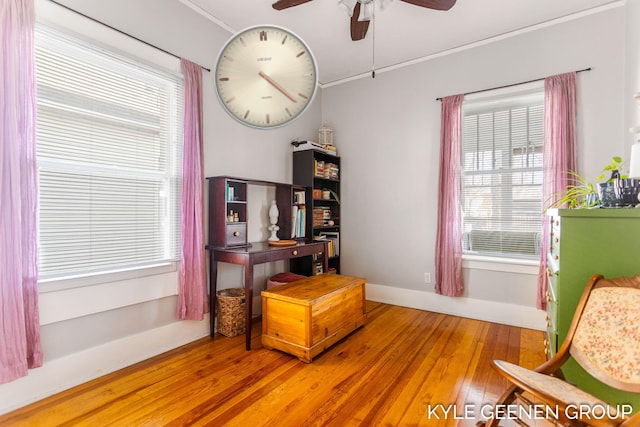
4.22
